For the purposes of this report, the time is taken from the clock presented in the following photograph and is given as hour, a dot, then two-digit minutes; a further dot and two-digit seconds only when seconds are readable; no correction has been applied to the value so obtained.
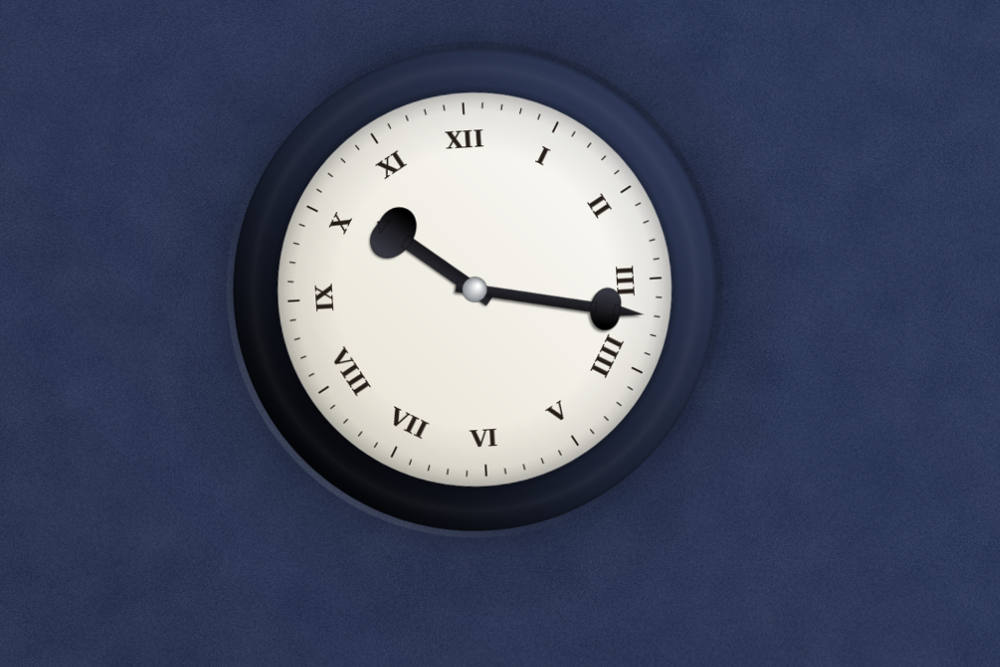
10.17
